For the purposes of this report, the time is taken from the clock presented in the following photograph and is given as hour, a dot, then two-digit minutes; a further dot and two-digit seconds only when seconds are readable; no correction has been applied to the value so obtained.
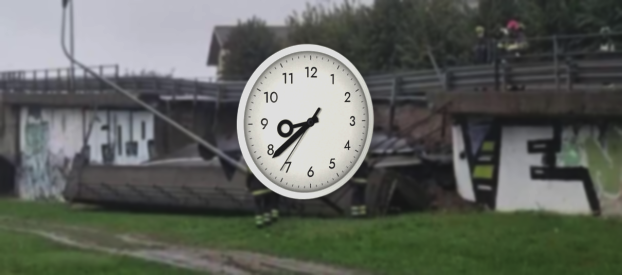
8.38.36
